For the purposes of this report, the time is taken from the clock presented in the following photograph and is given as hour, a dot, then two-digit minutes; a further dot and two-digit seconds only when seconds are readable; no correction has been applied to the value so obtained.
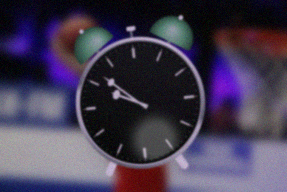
9.52
